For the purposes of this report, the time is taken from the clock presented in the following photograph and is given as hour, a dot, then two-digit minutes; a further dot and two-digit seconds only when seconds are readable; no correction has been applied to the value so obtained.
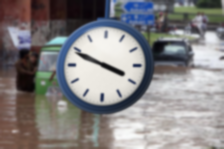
3.49
